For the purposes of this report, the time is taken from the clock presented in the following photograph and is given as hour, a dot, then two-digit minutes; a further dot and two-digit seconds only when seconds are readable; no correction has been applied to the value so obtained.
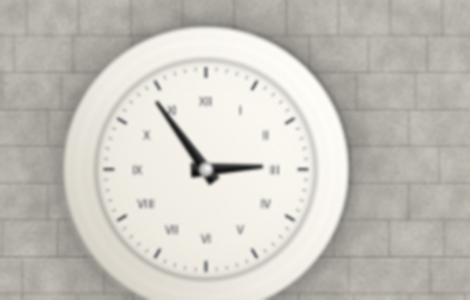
2.54
